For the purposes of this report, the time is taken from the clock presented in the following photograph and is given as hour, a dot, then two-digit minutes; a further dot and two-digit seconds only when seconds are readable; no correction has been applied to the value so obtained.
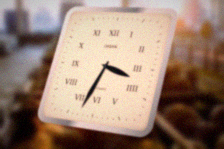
3.33
